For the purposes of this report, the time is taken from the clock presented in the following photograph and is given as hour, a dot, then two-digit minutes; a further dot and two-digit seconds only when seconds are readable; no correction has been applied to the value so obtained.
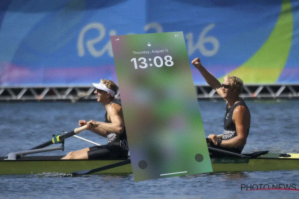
13.08
